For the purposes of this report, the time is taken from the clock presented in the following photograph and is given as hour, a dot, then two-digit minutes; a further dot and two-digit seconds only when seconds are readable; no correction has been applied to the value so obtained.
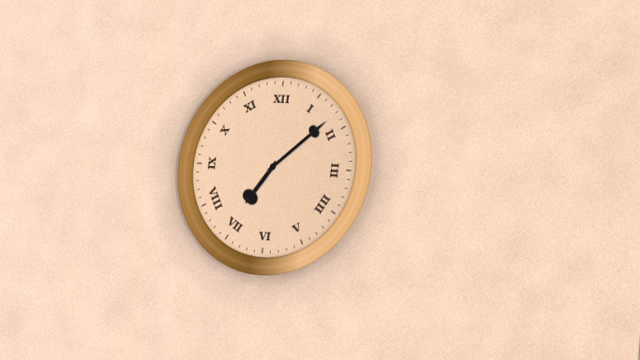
7.08
